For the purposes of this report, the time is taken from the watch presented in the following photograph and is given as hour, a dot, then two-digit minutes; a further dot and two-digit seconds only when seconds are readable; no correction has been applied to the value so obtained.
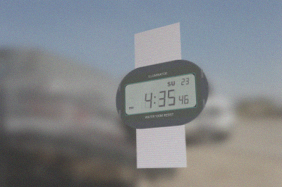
4.35.46
